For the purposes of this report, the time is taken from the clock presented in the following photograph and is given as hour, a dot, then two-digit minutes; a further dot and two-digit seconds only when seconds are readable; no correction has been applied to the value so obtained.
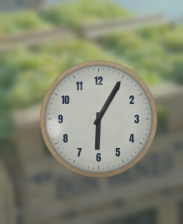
6.05
